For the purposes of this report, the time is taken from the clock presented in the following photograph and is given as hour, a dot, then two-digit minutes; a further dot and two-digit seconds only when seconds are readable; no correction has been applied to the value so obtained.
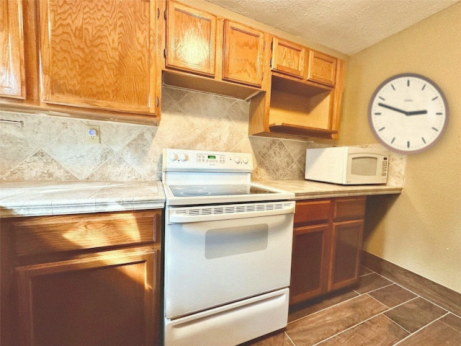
2.48
